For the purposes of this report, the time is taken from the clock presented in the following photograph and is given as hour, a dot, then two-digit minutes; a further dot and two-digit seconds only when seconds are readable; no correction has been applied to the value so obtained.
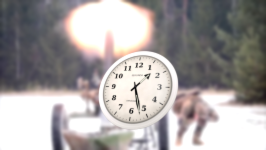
1.27
